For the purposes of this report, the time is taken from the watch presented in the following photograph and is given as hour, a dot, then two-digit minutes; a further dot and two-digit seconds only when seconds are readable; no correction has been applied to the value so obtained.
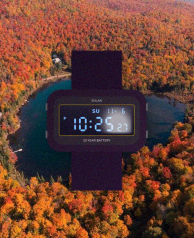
10.25.27
